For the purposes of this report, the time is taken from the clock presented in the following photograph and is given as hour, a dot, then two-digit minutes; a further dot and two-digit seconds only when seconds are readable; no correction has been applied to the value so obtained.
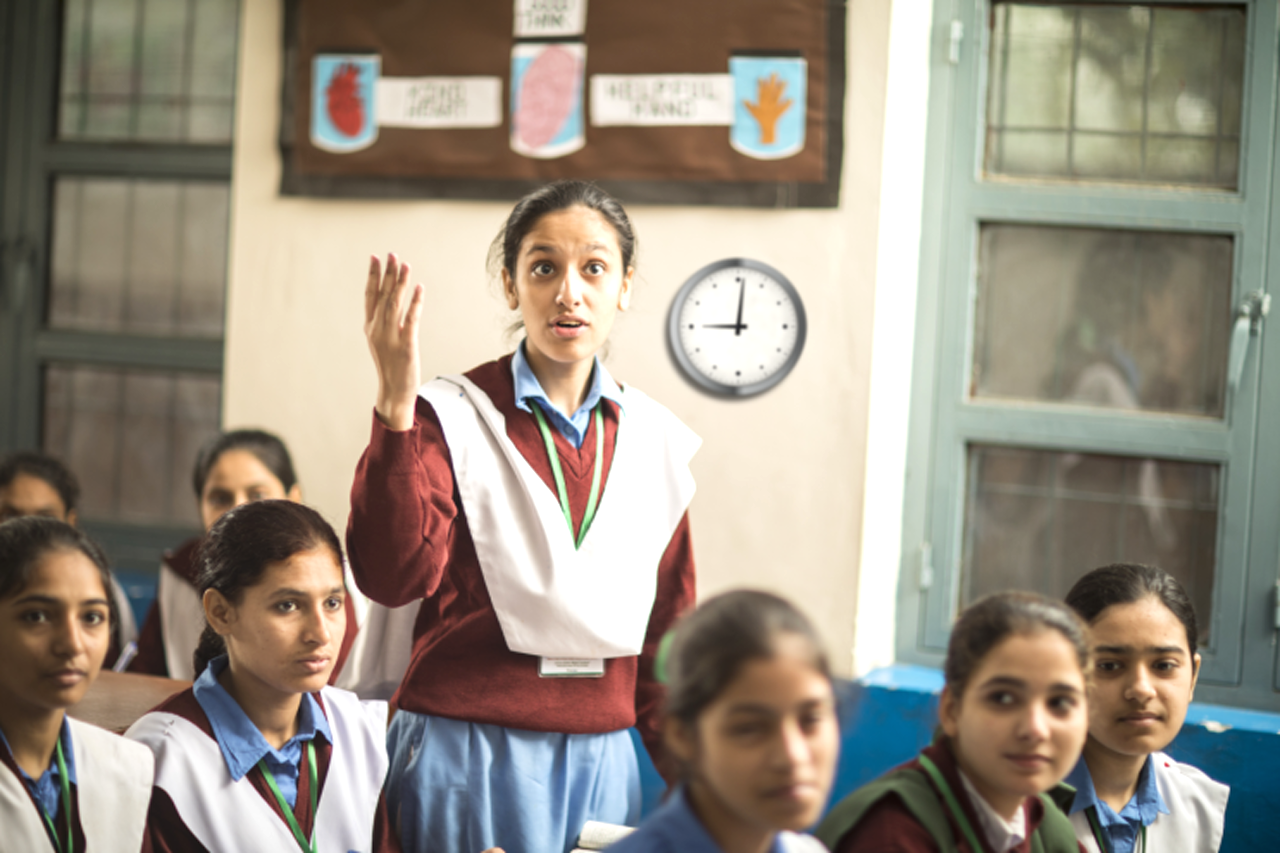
9.01
